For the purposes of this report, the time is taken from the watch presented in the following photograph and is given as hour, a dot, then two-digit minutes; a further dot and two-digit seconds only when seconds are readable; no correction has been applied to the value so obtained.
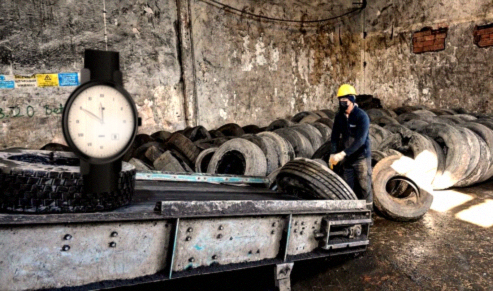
11.50
